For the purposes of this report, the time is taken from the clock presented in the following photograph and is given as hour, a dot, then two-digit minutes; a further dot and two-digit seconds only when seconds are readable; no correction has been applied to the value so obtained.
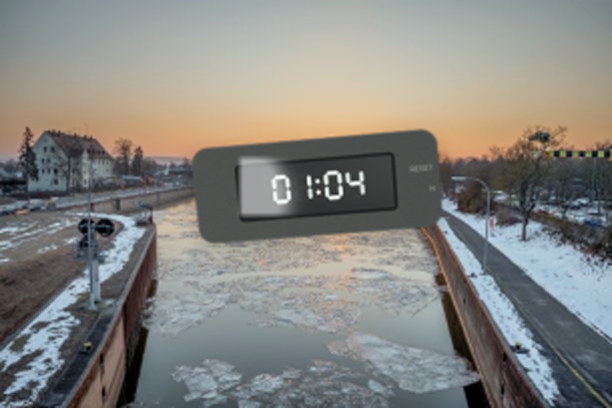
1.04
